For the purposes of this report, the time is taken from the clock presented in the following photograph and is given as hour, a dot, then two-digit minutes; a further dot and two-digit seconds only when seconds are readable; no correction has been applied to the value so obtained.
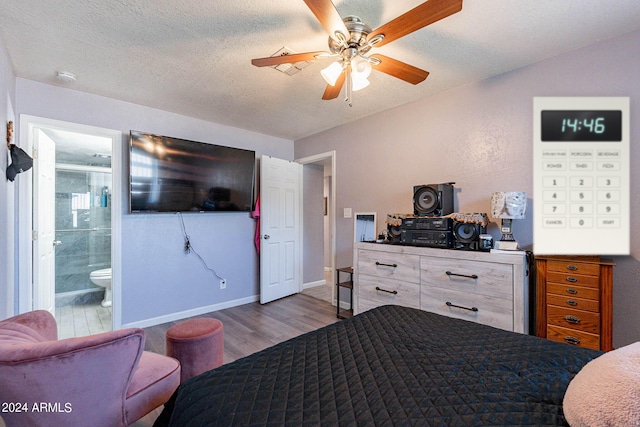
14.46
